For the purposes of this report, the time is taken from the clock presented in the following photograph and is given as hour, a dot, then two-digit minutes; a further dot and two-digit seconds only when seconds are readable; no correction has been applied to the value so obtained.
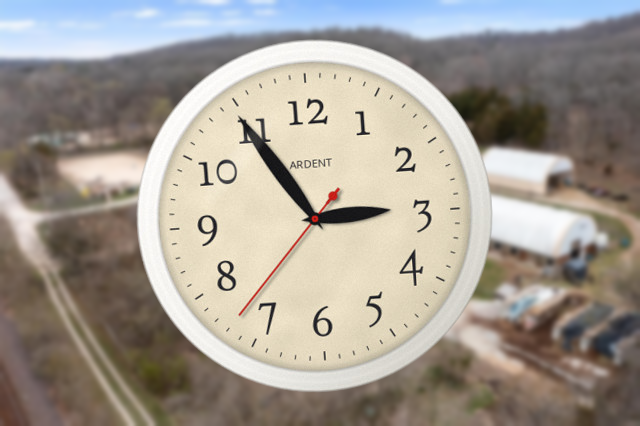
2.54.37
